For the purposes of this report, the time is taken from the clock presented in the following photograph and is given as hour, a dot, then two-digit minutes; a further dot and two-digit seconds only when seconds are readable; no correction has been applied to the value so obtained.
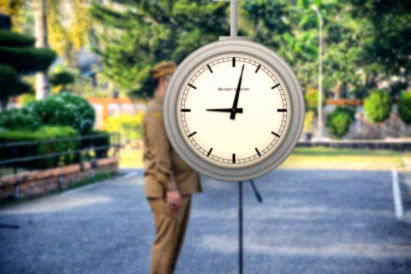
9.02
